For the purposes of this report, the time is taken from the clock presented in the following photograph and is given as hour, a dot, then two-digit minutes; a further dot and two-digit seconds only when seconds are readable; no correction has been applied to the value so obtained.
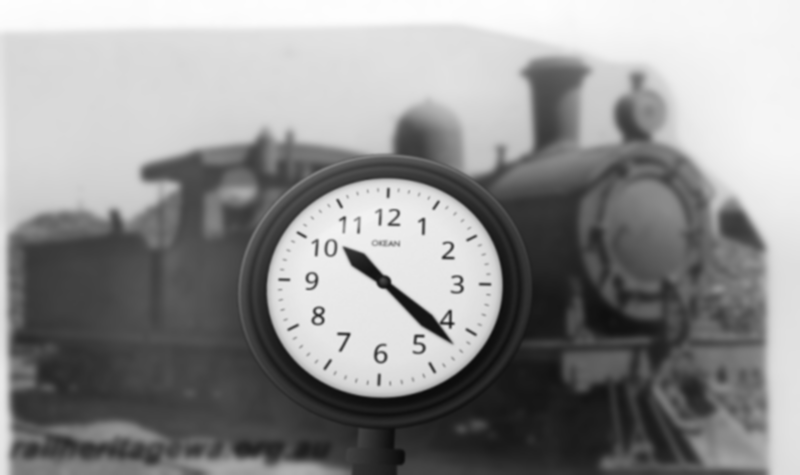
10.22
